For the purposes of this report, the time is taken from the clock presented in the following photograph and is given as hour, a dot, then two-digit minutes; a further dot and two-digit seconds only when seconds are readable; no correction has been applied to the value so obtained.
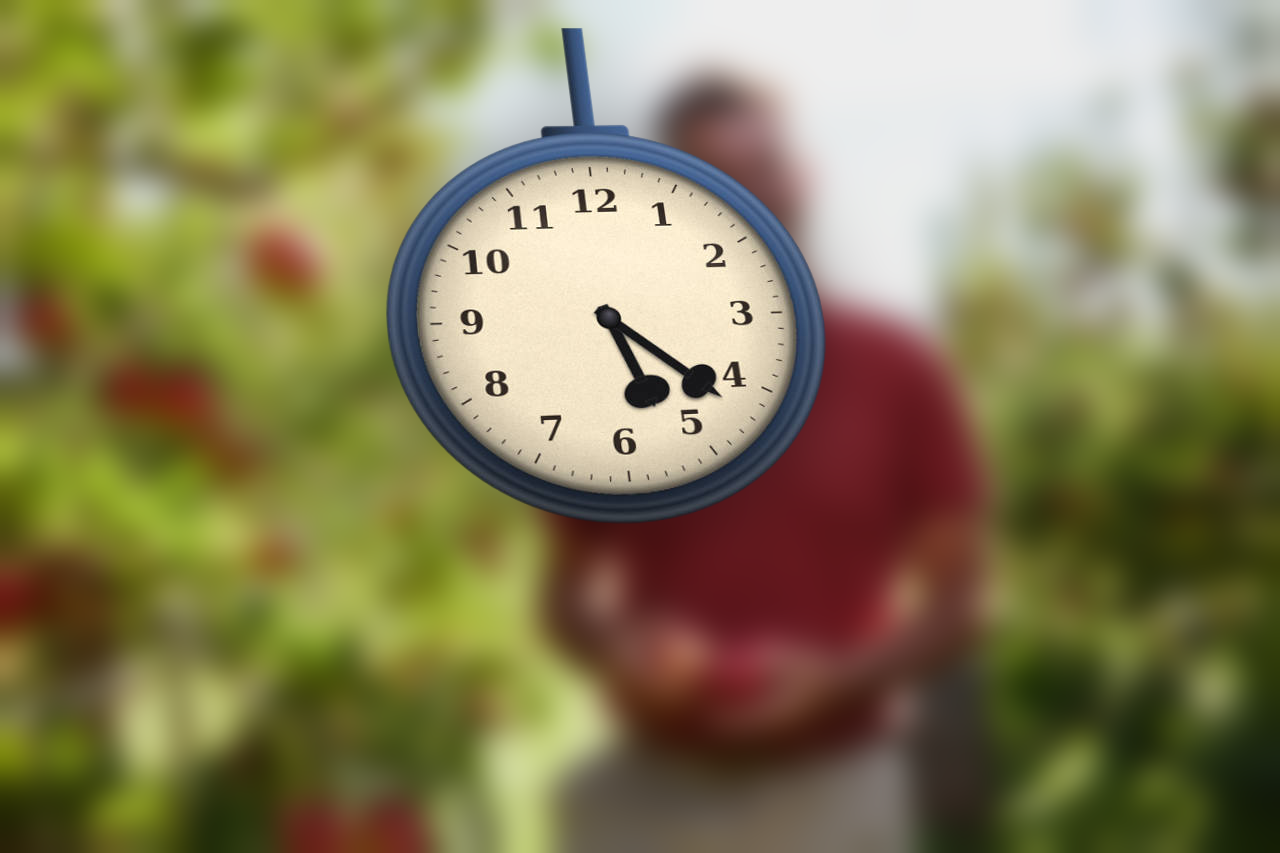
5.22
